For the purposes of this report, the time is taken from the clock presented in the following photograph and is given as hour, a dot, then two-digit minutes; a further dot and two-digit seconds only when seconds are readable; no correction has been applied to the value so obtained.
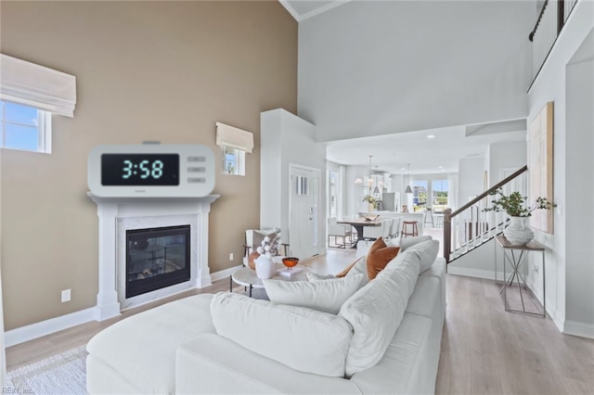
3.58
